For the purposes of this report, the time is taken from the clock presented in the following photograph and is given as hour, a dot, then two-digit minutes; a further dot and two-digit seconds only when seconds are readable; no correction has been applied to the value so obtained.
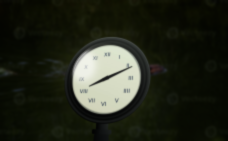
8.11
